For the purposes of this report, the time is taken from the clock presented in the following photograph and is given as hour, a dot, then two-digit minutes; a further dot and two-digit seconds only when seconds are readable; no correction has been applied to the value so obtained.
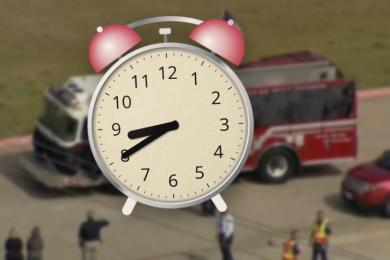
8.40
